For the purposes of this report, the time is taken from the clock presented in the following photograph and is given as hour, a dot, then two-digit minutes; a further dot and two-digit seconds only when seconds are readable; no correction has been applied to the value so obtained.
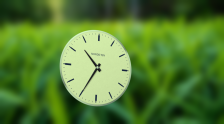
10.35
